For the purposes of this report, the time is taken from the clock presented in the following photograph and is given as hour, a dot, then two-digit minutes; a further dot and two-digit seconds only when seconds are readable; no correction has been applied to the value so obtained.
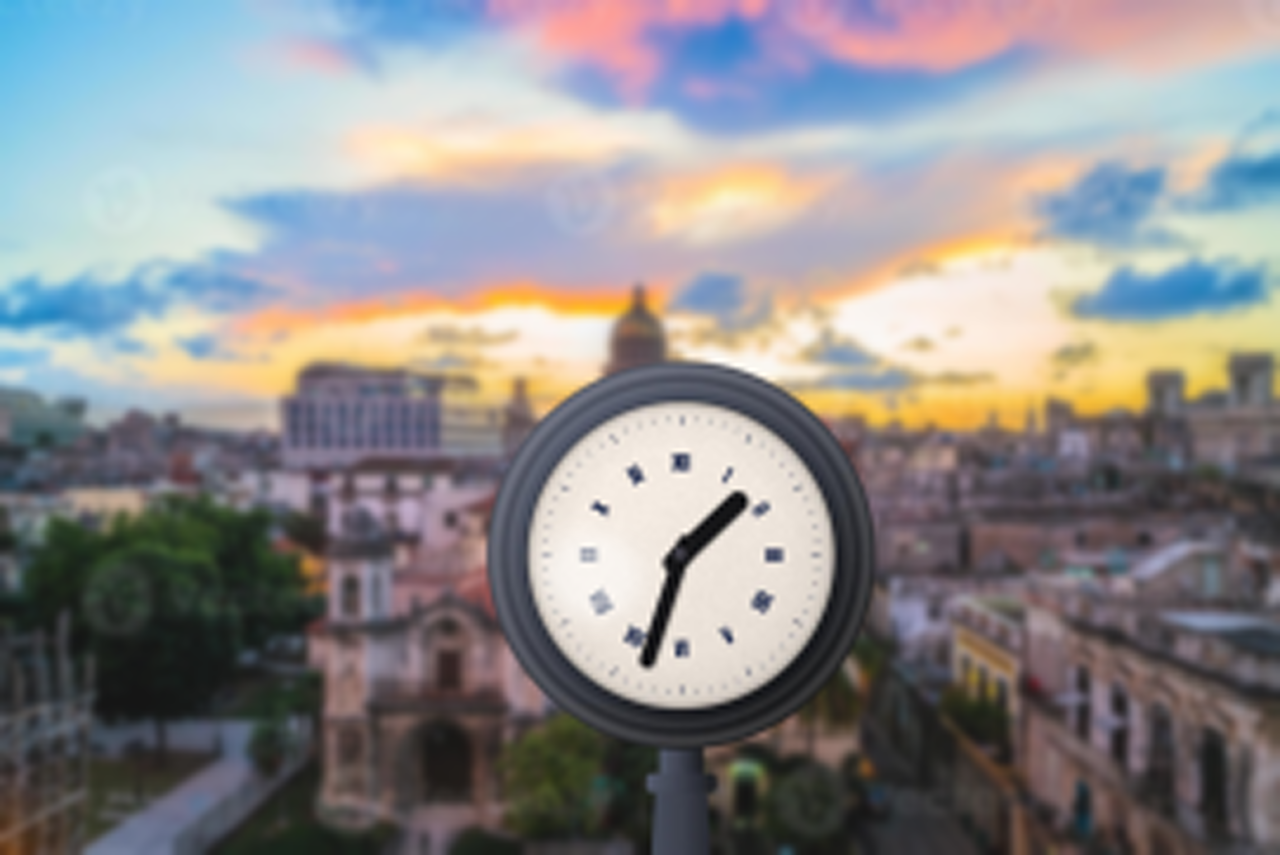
1.33
